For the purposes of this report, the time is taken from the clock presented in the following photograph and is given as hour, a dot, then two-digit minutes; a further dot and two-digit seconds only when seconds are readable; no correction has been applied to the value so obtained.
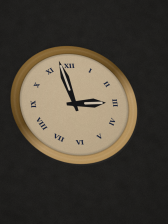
2.58
